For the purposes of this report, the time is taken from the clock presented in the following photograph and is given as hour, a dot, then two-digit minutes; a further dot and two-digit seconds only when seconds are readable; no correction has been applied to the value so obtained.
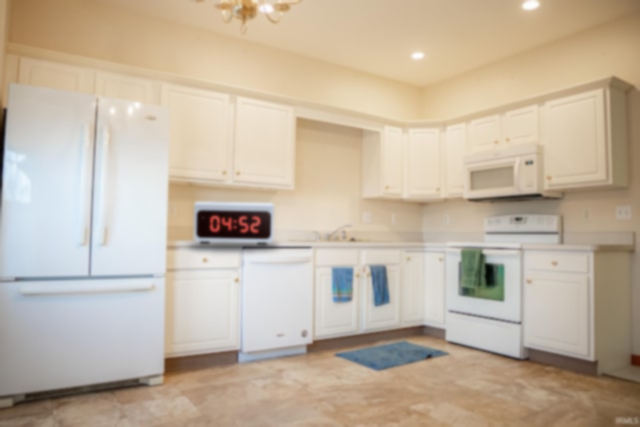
4.52
